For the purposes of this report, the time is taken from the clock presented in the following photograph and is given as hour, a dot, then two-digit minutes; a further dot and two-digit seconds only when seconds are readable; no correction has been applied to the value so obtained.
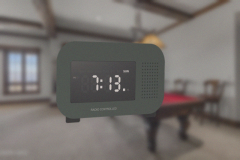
7.13
